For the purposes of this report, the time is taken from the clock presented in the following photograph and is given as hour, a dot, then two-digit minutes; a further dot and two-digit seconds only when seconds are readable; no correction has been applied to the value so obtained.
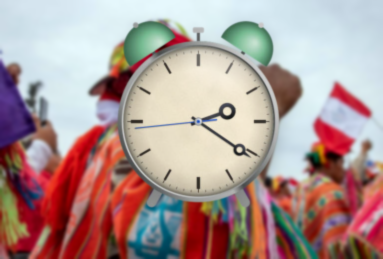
2.20.44
